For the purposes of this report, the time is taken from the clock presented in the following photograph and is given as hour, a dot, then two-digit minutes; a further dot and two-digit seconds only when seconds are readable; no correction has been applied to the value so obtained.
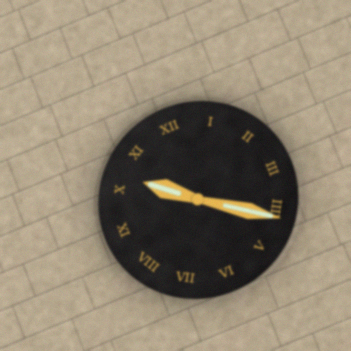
10.21
